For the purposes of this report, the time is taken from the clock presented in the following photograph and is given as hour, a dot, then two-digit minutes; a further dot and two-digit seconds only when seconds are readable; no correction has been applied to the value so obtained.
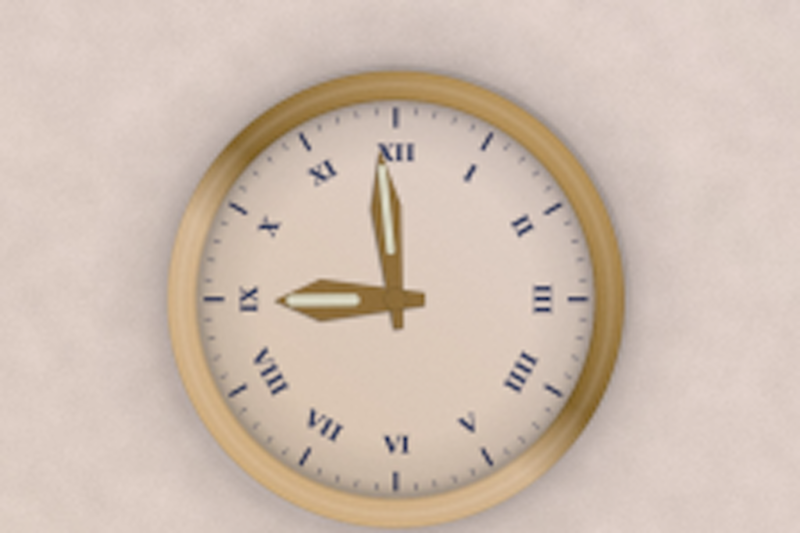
8.59
